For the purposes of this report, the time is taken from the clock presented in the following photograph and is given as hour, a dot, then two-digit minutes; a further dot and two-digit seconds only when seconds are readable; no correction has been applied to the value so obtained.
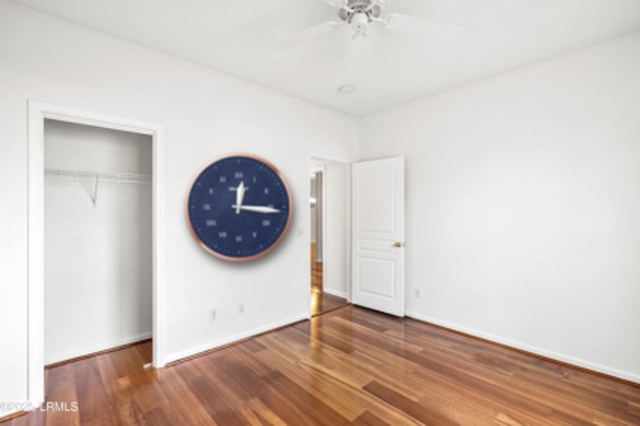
12.16
